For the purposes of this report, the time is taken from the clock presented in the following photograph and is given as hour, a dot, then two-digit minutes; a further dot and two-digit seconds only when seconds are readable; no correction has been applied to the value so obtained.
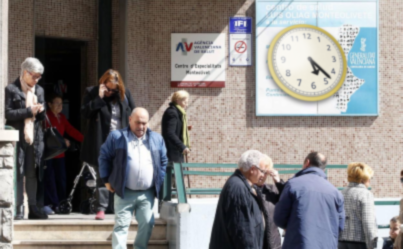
5.23
